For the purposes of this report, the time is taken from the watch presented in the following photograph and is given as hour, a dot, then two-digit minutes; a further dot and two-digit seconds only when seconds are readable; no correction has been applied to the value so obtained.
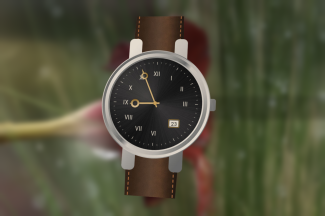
8.56
